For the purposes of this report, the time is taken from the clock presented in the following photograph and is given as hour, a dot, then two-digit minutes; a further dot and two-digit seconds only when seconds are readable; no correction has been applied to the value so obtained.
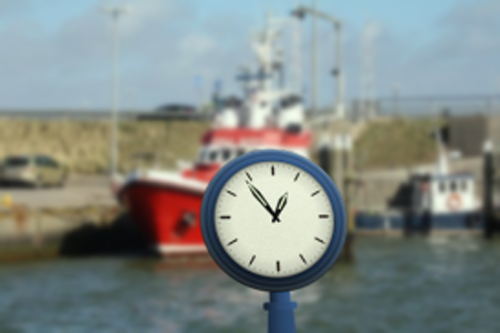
12.54
